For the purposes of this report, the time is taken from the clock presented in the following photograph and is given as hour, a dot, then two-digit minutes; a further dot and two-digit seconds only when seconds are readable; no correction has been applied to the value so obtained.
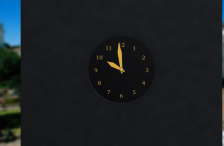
9.59
